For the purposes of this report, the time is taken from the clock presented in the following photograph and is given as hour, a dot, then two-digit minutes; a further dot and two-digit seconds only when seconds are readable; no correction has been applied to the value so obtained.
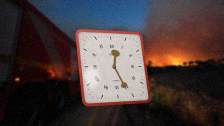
12.26
